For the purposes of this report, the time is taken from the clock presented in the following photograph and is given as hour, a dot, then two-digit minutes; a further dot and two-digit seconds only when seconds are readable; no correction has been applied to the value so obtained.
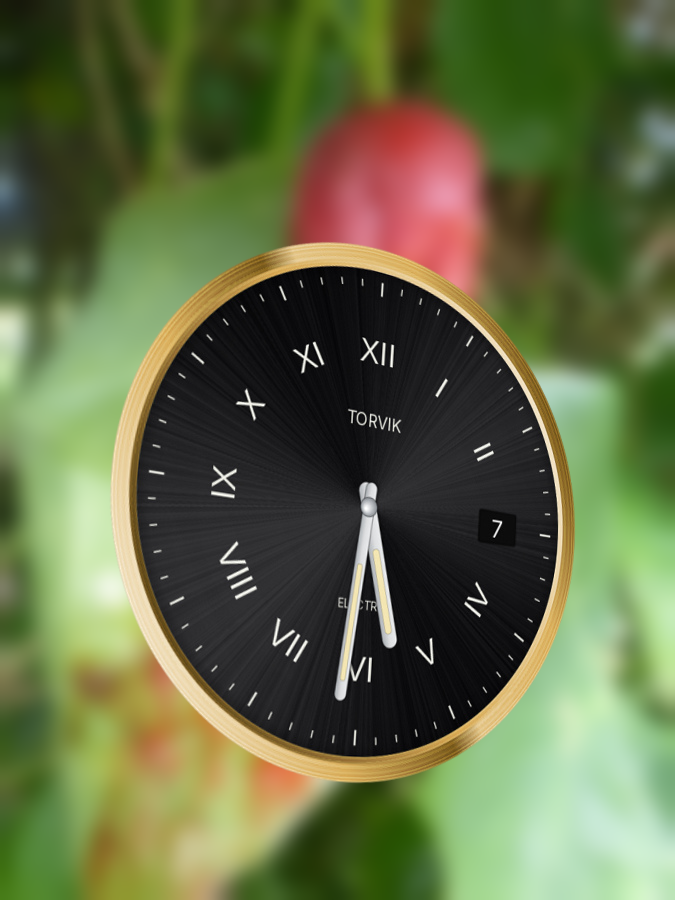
5.31
